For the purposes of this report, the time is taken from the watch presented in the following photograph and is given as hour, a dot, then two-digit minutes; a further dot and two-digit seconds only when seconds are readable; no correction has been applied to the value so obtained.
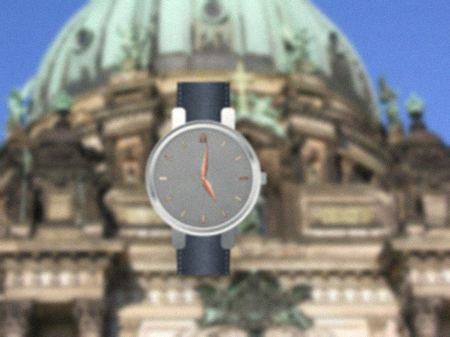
5.01
